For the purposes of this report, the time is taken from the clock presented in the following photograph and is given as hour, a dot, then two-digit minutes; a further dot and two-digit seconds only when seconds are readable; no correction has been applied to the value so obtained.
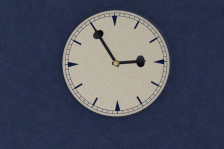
2.55
